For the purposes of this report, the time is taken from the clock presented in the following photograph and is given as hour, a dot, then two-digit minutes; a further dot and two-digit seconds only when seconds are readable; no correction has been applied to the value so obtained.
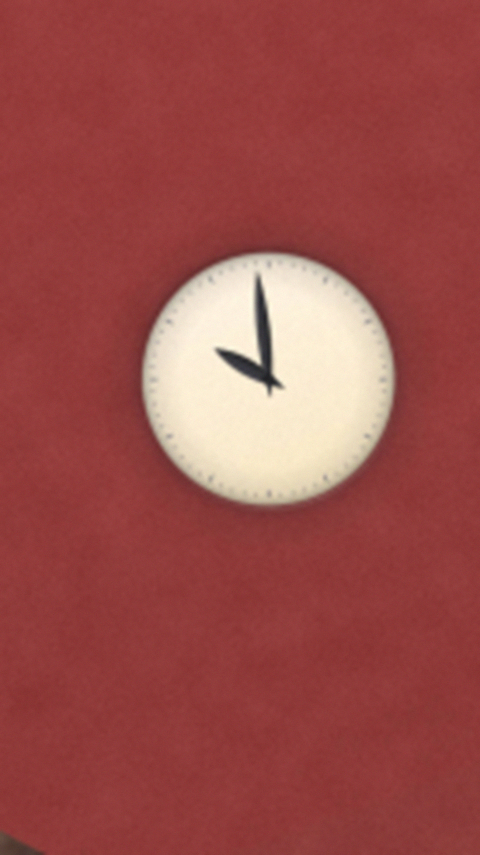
9.59
